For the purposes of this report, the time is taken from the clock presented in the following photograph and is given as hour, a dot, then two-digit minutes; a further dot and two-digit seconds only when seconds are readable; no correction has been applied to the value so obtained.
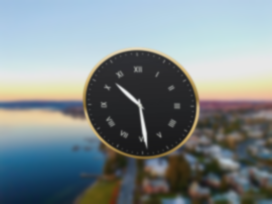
10.29
